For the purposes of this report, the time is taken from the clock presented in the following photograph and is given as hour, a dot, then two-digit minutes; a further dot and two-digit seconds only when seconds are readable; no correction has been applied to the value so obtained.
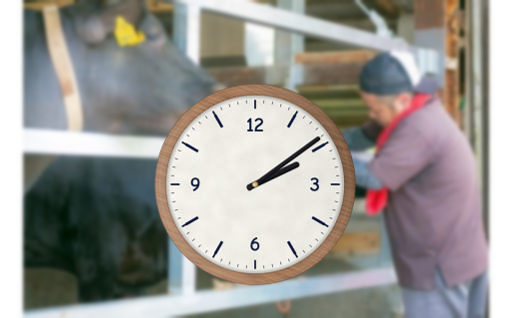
2.09
